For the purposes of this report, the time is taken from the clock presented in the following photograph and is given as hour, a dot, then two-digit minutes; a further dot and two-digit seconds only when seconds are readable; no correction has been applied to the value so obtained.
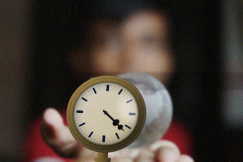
4.22
